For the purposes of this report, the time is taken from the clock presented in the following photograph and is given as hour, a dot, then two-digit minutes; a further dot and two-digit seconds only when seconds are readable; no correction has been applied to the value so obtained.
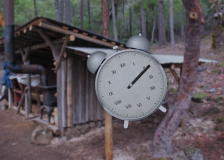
2.11
